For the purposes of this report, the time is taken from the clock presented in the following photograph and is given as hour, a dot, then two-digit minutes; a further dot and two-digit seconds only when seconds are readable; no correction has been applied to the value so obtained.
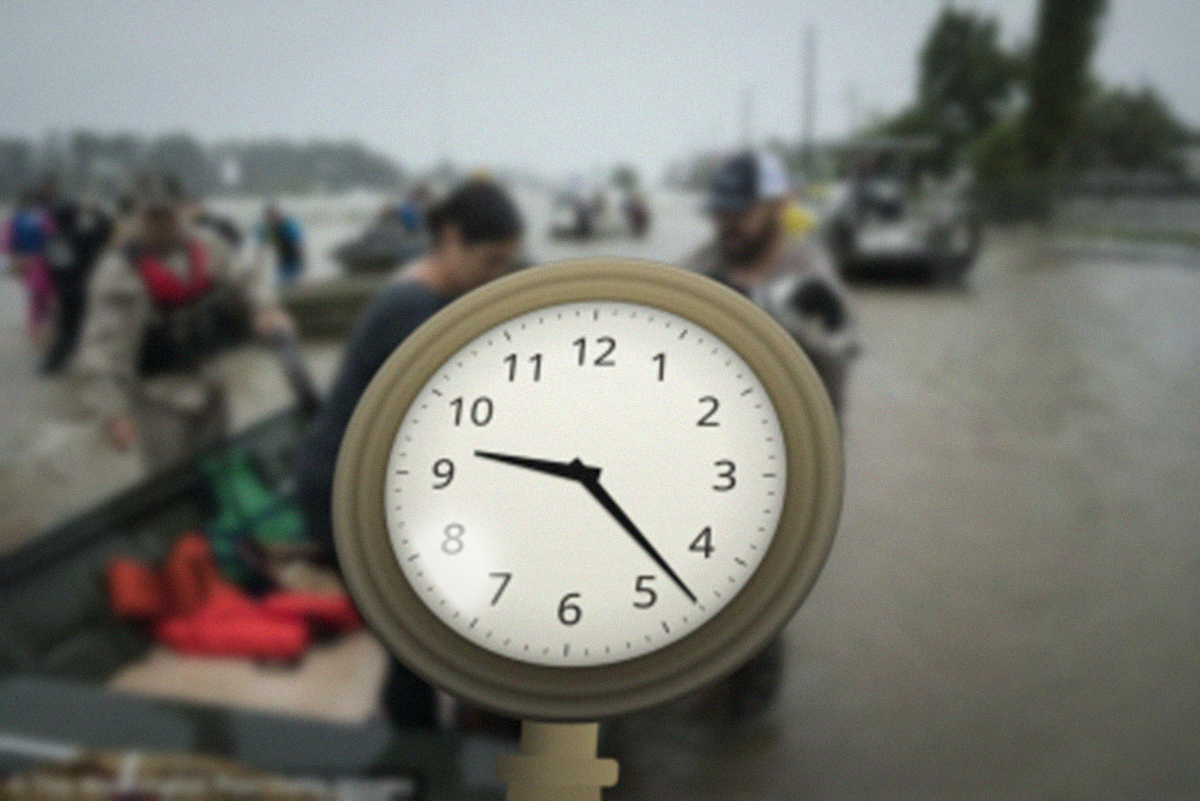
9.23
